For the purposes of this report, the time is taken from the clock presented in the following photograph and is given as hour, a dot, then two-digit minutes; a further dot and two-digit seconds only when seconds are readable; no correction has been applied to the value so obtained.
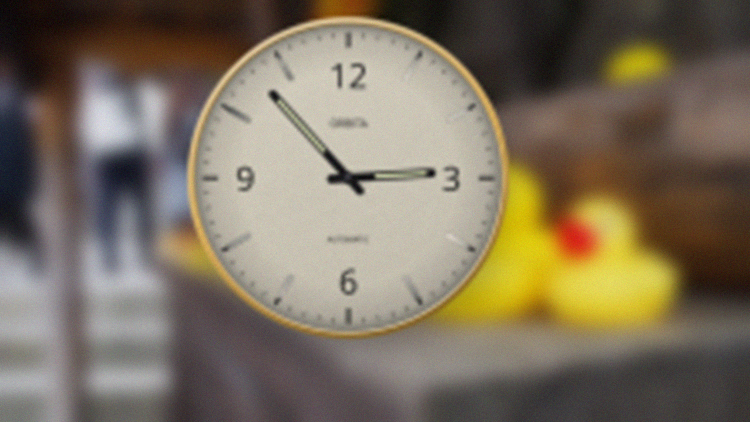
2.53
